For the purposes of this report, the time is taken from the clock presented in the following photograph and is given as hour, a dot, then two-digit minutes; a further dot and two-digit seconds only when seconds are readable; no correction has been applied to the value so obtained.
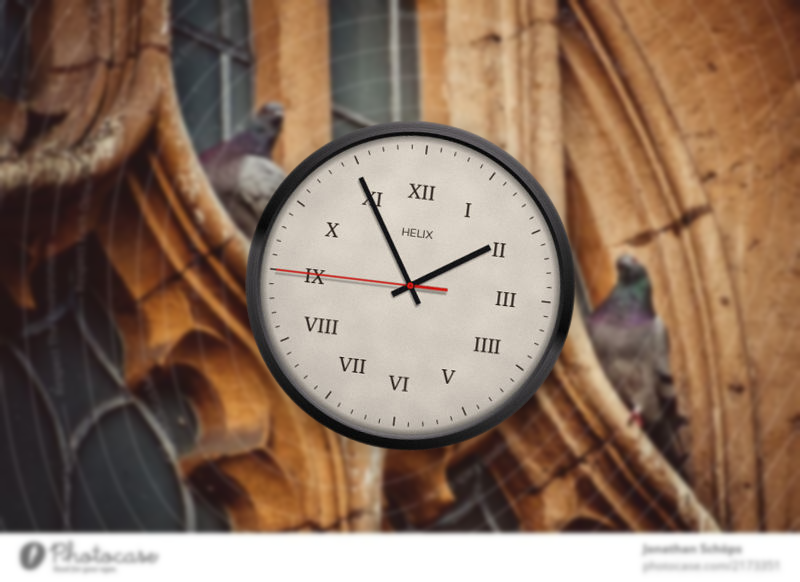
1.54.45
